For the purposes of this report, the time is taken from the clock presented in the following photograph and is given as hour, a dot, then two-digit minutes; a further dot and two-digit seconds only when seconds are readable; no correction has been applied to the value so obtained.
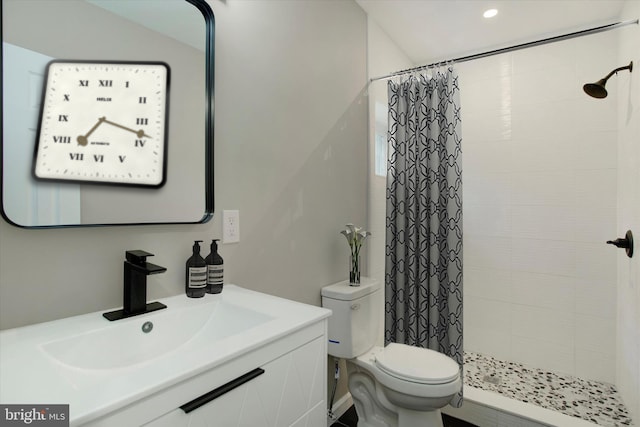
7.18
